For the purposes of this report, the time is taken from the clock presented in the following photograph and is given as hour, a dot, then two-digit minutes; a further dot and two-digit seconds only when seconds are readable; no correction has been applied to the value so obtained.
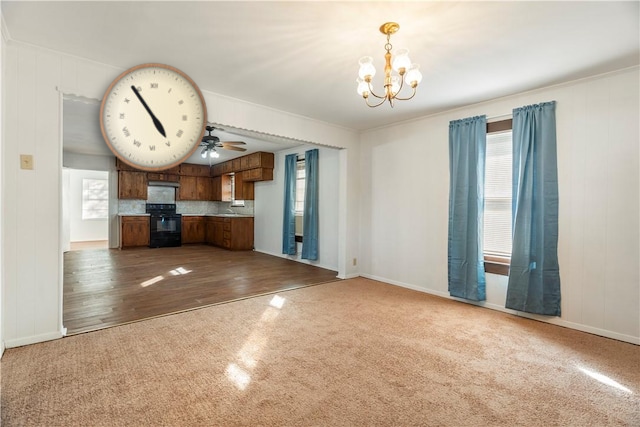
4.54
